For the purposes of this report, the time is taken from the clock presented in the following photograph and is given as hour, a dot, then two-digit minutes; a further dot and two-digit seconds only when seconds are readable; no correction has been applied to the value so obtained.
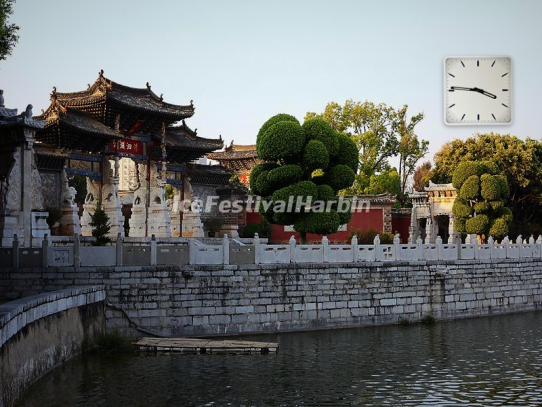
3.46
